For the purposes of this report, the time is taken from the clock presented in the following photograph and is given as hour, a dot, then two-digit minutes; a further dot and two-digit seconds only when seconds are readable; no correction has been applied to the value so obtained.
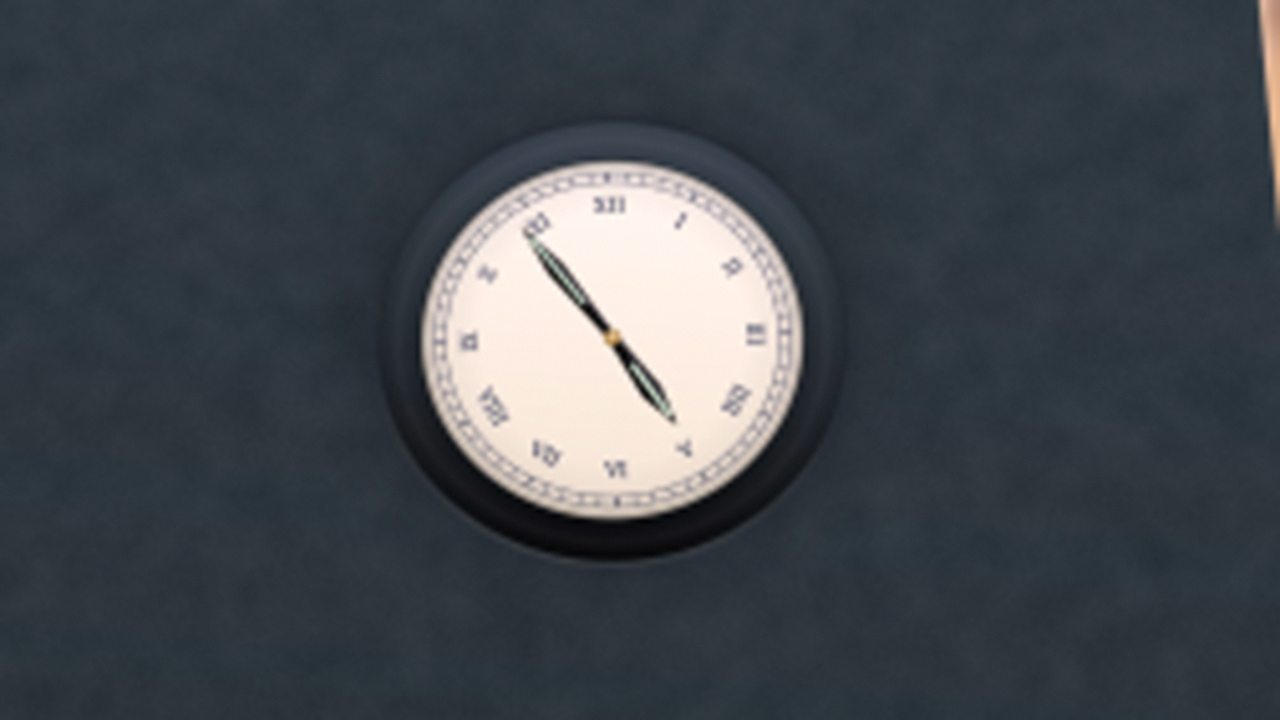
4.54
